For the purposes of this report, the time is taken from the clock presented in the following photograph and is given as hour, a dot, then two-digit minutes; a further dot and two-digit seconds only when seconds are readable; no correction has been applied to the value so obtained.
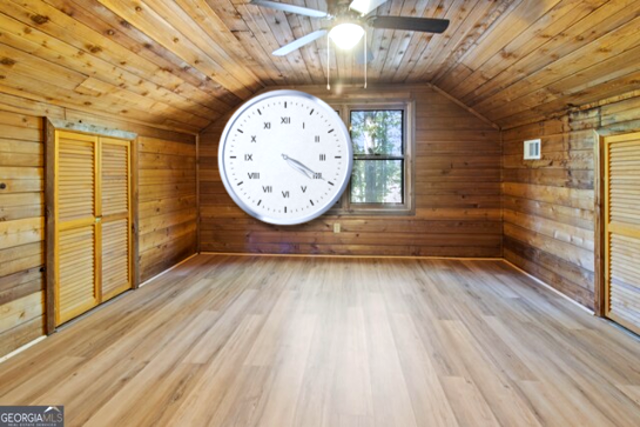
4.20
